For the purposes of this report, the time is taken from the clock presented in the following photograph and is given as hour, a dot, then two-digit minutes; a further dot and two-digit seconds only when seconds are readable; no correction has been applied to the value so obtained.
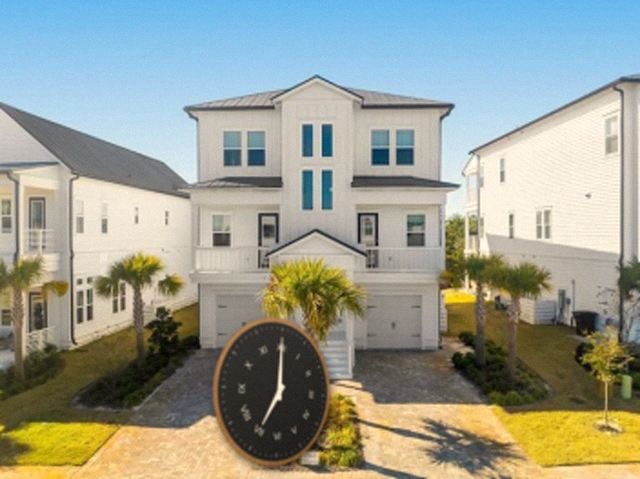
7.00
